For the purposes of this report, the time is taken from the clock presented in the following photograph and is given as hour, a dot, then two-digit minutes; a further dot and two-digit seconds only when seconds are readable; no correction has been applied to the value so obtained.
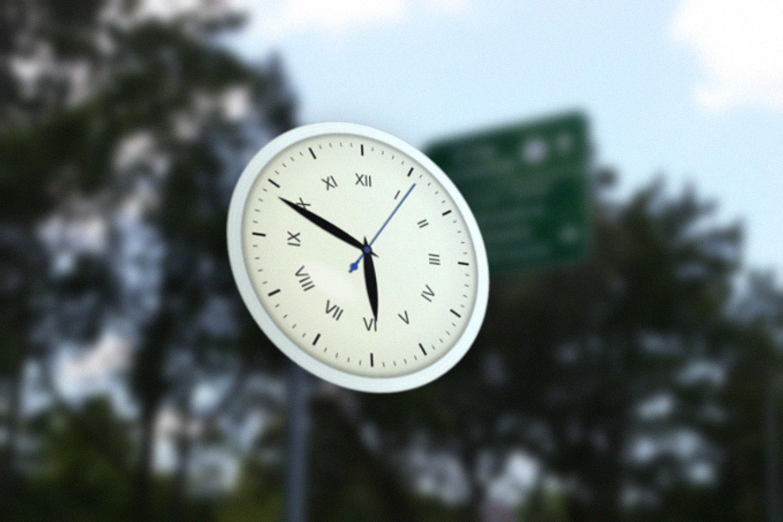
5.49.06
